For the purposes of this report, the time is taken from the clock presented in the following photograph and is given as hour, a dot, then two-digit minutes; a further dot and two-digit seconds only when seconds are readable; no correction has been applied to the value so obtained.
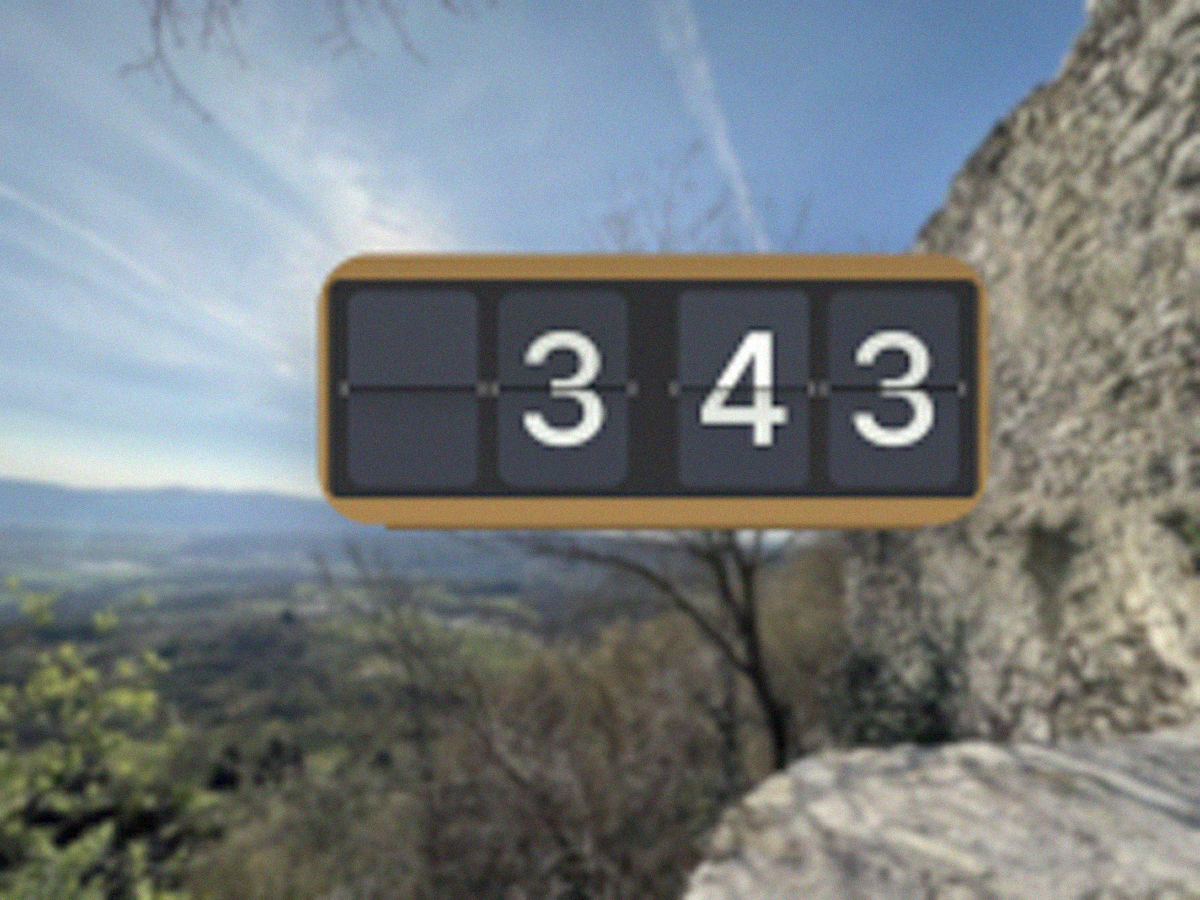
3.43
